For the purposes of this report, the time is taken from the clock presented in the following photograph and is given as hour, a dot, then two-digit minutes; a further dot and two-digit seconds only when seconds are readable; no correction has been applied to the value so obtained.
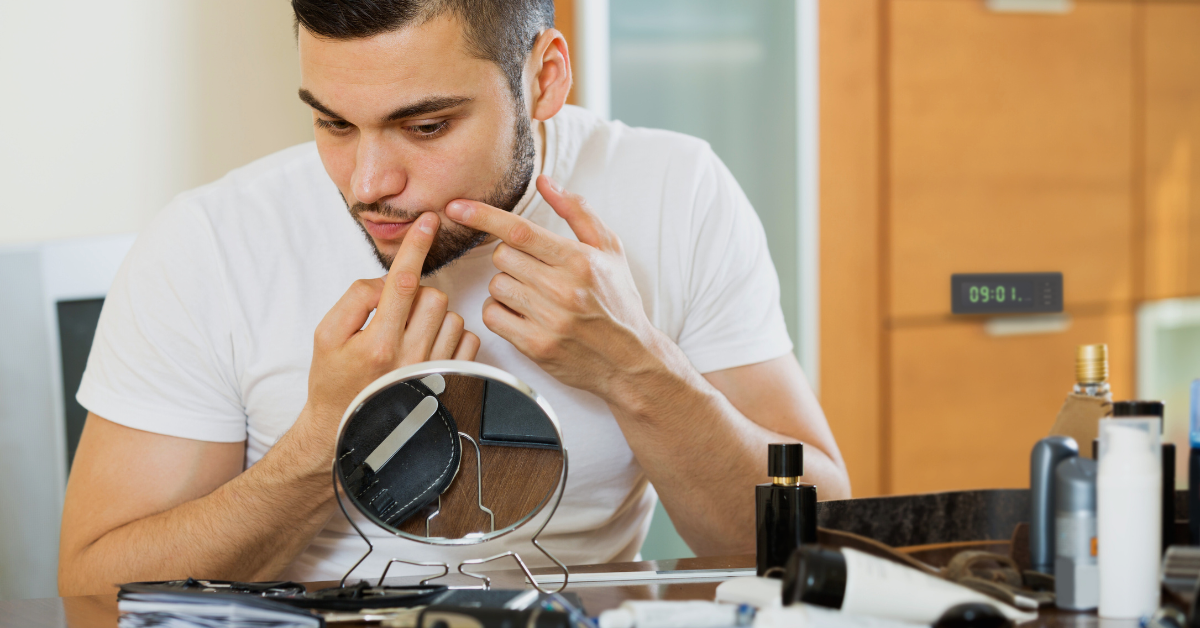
9.01
